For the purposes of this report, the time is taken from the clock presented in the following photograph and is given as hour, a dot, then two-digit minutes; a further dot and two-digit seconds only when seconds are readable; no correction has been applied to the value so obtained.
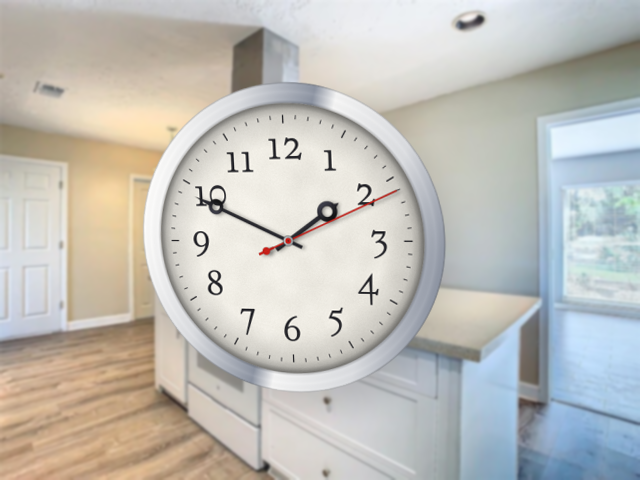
1.49.11
